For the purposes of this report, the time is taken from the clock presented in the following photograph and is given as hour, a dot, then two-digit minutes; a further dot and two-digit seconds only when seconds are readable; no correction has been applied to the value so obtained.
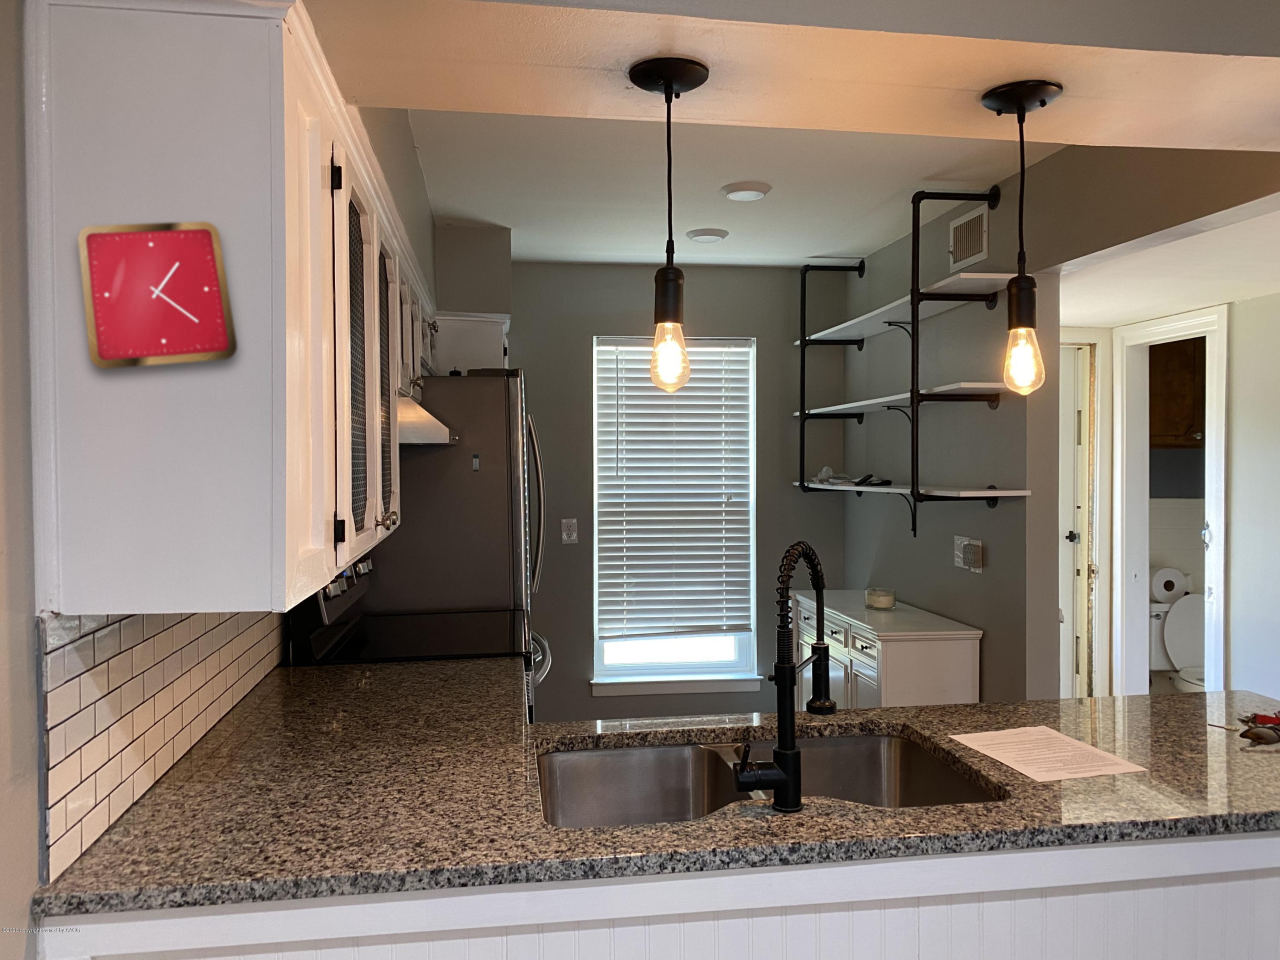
1.22
